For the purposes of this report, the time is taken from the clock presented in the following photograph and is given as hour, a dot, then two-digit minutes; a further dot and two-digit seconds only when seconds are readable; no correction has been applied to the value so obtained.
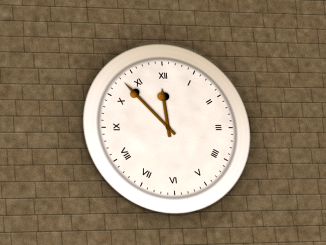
11.53
